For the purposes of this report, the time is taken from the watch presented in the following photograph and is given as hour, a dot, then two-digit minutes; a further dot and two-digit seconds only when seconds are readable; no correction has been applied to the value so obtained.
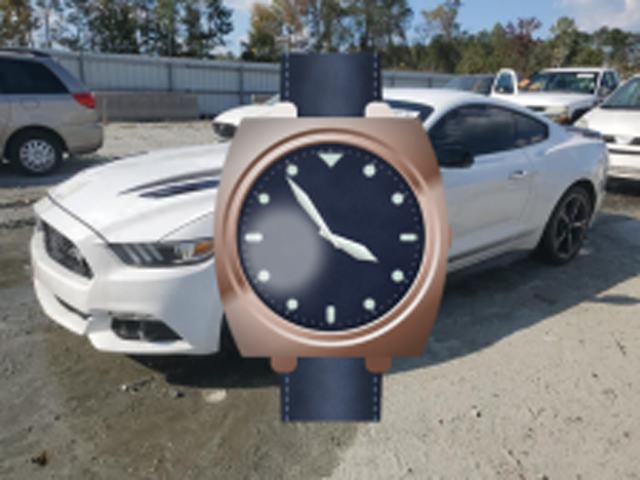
3.54
